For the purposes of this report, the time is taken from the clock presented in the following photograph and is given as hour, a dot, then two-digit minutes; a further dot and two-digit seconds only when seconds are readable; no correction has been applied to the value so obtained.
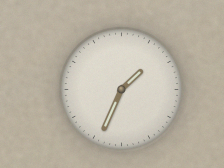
1.34
